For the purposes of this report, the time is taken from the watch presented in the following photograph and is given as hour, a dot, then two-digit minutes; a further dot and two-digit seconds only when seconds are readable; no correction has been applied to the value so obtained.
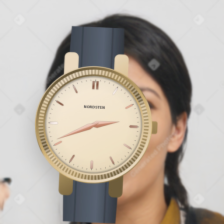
2.41
